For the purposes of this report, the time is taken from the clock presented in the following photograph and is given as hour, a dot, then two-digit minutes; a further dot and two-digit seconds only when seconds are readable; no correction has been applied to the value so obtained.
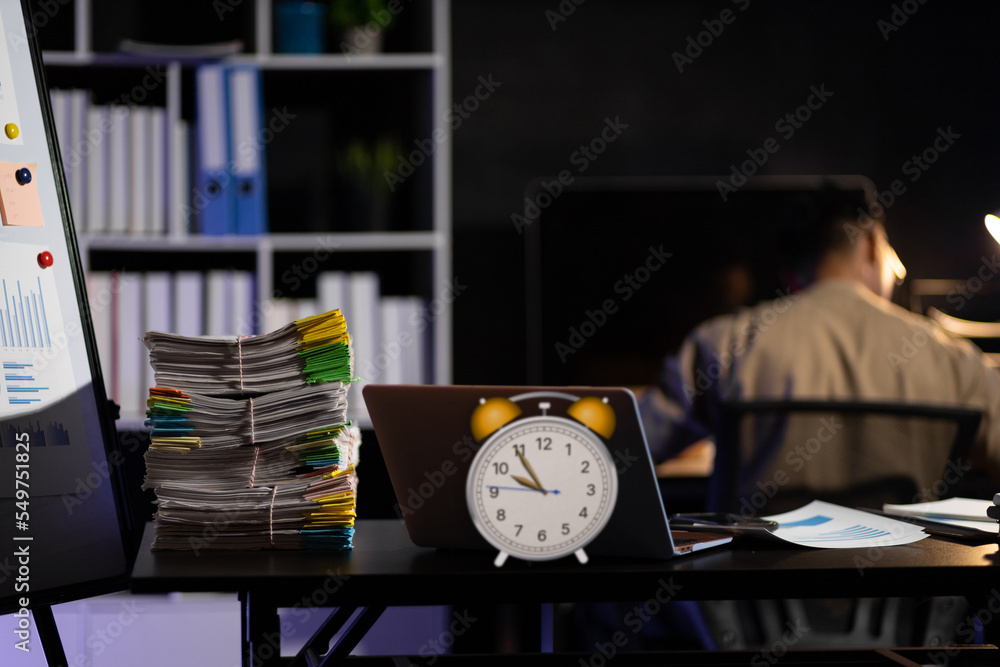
9.54.46
